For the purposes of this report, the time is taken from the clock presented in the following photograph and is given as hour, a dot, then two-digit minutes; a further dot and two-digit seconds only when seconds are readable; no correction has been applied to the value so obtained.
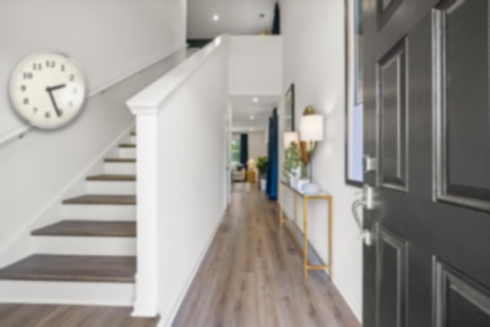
2.26
